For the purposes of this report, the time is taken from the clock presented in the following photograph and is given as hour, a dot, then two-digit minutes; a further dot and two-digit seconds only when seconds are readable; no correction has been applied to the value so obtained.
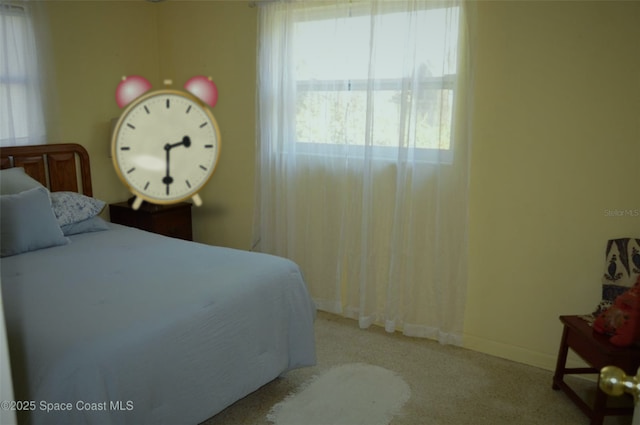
2.30
